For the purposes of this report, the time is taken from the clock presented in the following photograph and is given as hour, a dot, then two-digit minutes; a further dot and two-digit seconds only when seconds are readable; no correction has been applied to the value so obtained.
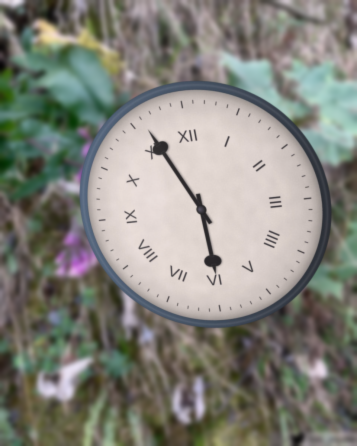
5.56
